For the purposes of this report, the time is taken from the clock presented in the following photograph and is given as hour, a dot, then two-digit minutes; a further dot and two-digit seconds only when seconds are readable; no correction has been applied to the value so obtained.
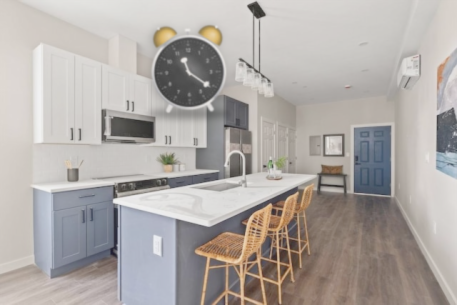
11.21
